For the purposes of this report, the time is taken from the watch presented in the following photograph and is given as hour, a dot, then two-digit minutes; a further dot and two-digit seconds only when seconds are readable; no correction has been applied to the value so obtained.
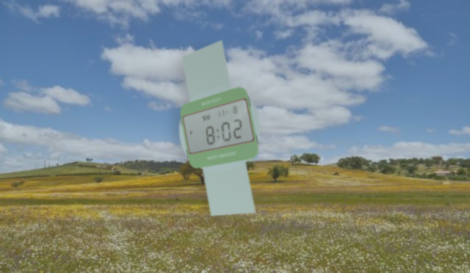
8.02
